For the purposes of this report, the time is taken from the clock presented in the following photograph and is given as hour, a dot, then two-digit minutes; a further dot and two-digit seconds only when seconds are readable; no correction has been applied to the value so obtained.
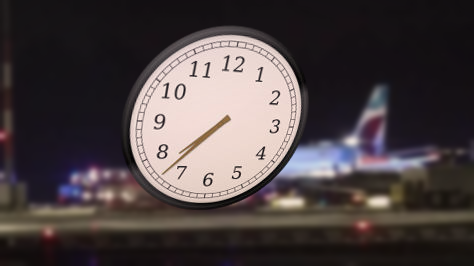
7.37
